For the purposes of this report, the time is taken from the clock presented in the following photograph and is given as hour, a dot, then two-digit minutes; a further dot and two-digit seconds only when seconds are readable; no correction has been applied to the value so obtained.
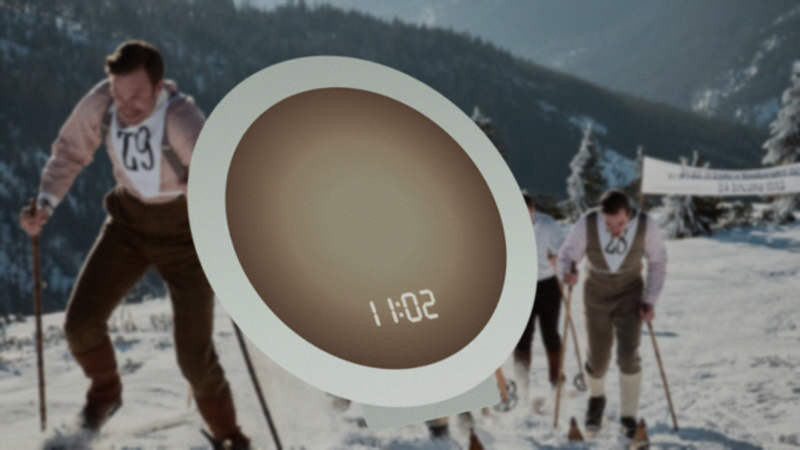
11.02
